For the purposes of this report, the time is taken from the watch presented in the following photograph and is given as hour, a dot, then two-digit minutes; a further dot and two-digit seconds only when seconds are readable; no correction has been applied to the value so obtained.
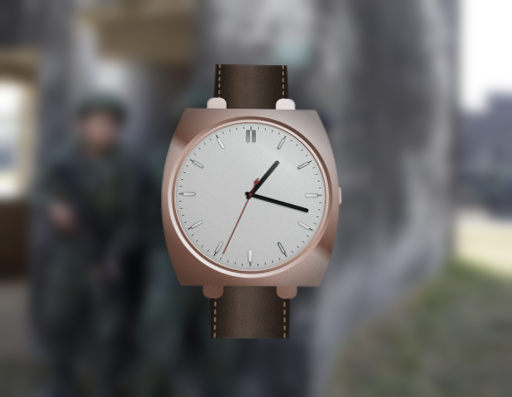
1.17.34
